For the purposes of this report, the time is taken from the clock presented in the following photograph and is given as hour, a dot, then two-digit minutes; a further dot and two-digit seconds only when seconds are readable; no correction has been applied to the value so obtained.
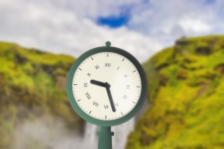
9.27
